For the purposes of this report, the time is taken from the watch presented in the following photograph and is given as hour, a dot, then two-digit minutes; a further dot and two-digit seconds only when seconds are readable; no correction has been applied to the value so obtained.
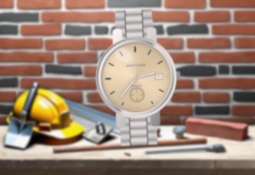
2.37
